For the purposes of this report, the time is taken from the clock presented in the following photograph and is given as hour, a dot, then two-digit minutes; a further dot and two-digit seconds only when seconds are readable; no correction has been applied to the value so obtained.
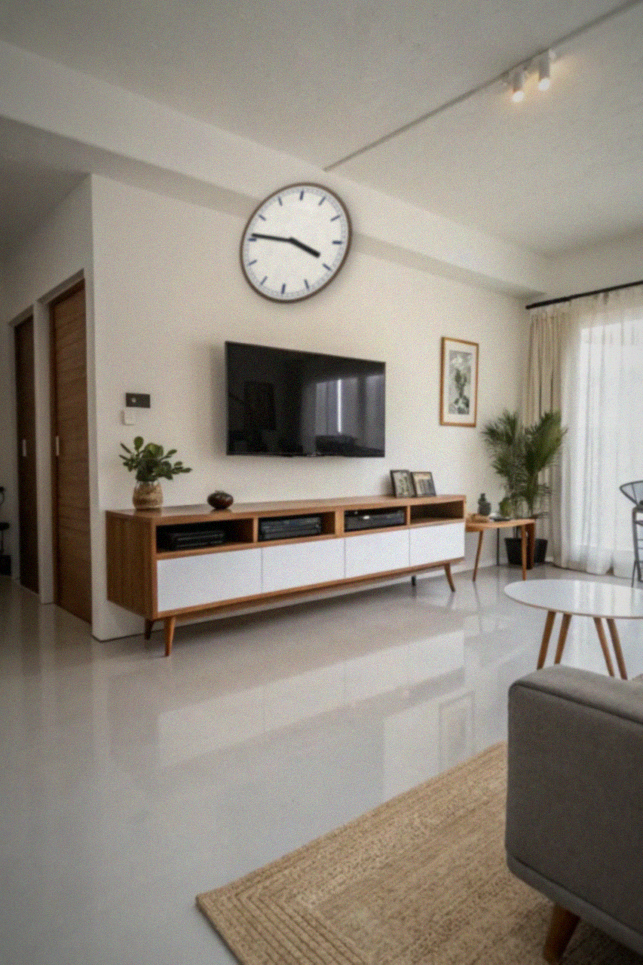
3.46
